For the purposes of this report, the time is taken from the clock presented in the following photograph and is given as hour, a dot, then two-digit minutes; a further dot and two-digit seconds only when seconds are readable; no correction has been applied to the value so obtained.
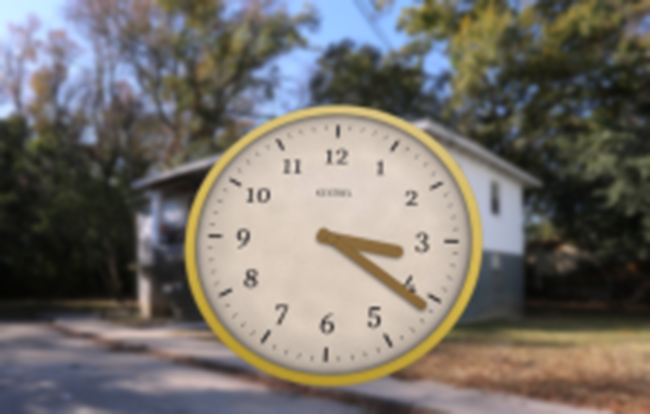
3.21
